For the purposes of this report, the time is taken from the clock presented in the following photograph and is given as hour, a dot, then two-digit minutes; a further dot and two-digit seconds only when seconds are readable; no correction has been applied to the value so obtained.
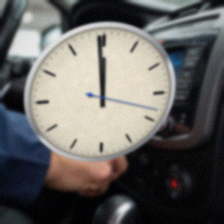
11.59.18
